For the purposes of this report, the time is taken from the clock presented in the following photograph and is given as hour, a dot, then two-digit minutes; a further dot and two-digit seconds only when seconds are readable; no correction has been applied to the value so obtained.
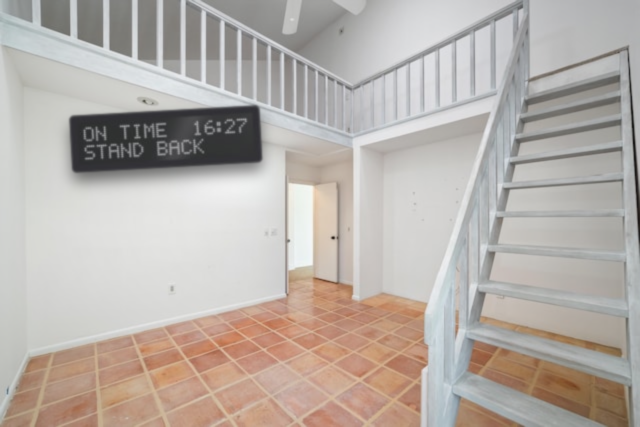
16.27
